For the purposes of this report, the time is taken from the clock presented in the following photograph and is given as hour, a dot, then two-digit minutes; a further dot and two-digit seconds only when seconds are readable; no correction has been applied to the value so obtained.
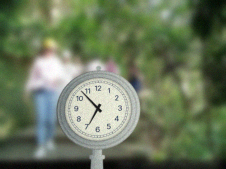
6.53
